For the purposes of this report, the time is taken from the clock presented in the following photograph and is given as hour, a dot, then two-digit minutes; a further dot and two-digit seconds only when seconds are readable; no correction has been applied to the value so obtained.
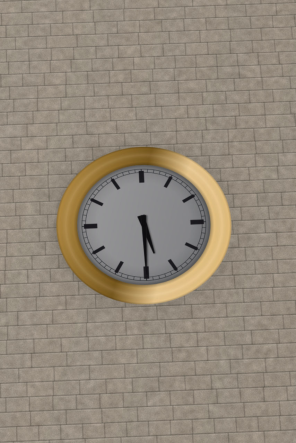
5.30
